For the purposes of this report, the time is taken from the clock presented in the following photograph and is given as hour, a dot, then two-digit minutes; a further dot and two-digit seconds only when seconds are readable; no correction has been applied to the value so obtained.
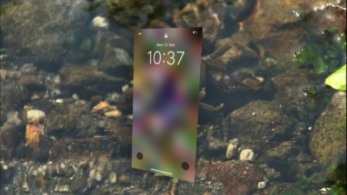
10.37
